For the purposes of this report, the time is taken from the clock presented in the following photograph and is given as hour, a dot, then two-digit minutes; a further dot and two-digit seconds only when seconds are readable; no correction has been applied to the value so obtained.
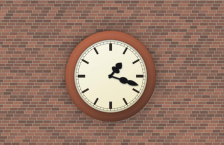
1.18
